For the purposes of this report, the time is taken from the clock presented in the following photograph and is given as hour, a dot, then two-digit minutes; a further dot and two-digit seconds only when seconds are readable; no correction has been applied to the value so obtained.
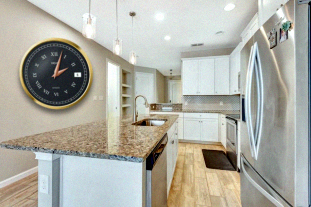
2.03
